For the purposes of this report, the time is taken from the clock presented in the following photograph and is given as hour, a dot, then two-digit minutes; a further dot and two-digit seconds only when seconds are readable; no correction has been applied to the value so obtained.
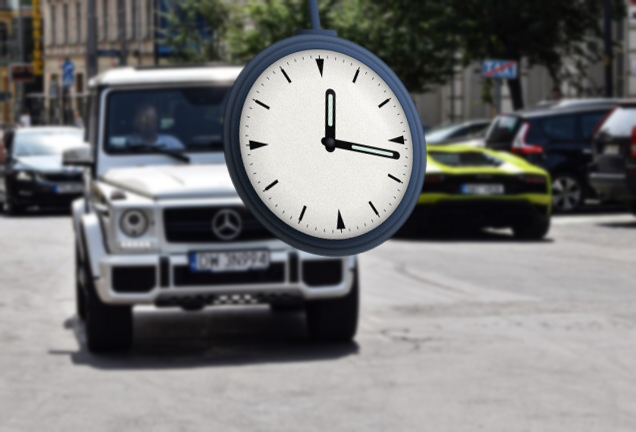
12.17
